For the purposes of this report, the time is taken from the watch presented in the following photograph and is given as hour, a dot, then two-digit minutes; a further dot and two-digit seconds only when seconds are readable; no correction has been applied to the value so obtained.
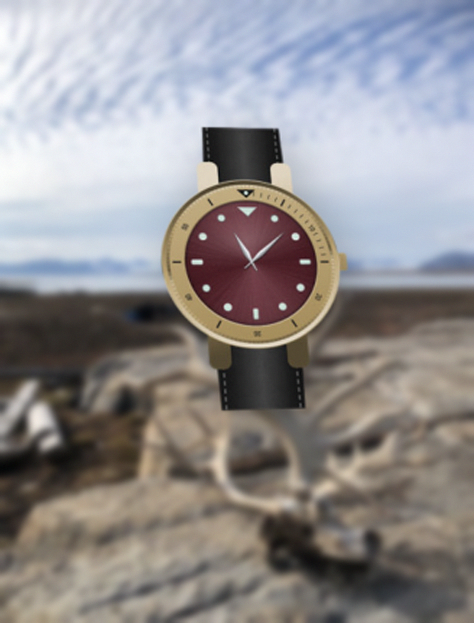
11.08
